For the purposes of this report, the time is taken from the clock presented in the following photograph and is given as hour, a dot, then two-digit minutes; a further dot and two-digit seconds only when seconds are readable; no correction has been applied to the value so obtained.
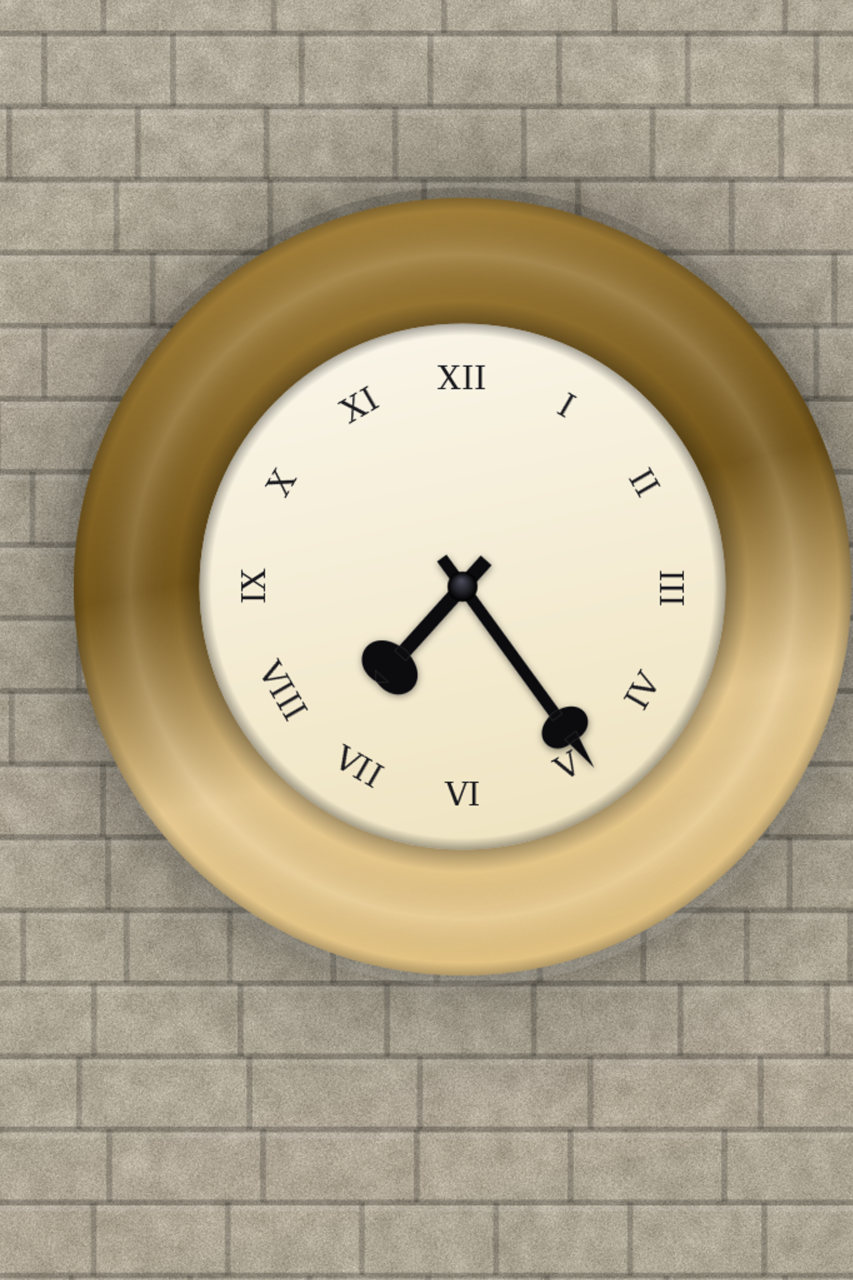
7.24
